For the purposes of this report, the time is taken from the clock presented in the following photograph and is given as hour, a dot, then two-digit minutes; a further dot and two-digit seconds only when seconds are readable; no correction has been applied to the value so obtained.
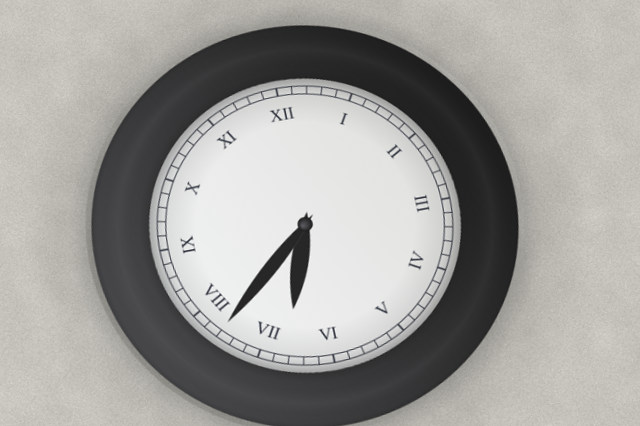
6.38
